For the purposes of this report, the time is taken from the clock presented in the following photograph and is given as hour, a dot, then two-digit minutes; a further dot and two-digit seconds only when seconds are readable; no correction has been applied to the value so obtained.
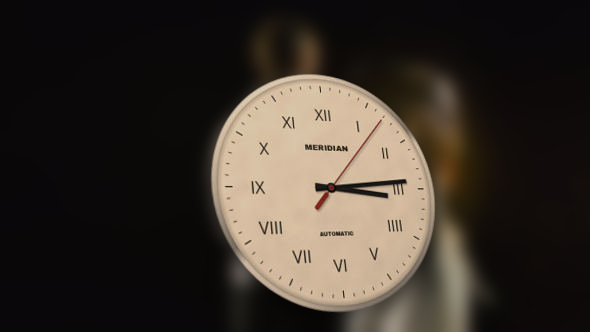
3.14.07
